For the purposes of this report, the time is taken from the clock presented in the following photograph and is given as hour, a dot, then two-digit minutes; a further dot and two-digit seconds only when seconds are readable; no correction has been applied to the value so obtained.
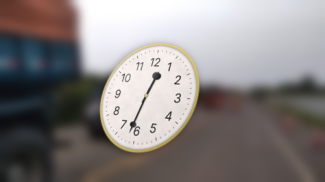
12.32
